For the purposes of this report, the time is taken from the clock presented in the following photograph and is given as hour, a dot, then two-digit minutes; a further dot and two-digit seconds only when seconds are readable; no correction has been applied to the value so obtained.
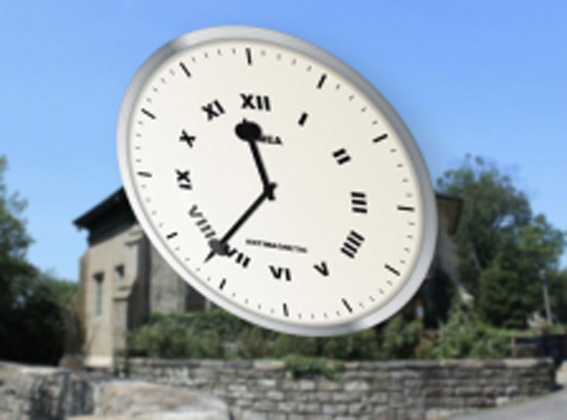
11.37
